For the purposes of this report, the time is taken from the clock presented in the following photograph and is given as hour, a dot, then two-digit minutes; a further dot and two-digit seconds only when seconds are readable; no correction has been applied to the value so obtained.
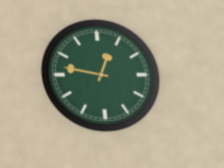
12.47
